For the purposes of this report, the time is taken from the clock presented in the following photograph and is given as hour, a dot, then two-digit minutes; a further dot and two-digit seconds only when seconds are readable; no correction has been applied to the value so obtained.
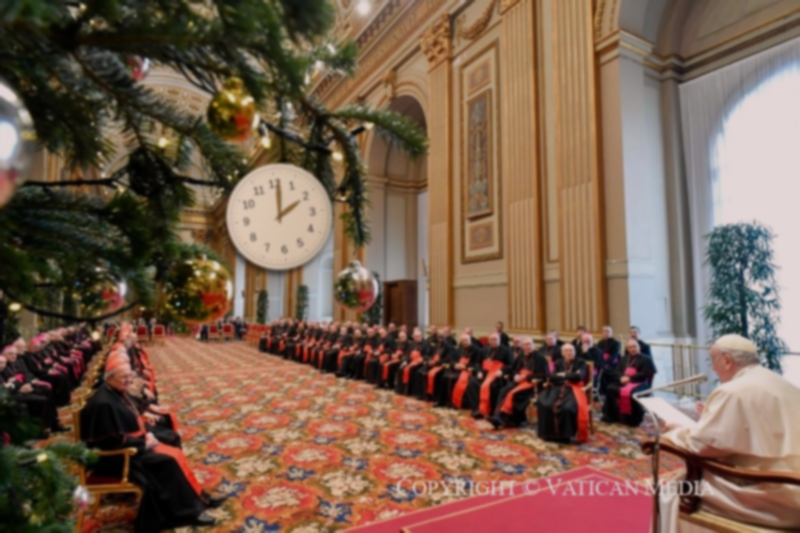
2.01
